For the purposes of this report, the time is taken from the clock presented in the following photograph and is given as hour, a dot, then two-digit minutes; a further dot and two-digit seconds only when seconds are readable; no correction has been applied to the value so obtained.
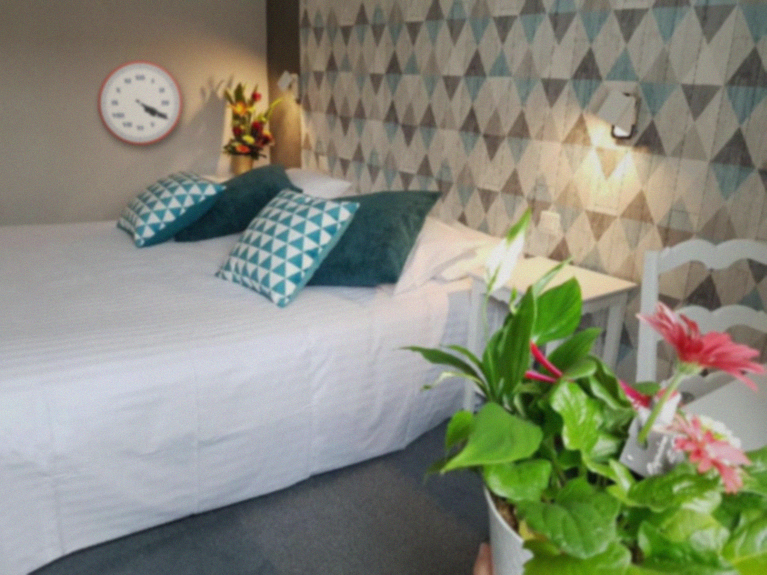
4.20
